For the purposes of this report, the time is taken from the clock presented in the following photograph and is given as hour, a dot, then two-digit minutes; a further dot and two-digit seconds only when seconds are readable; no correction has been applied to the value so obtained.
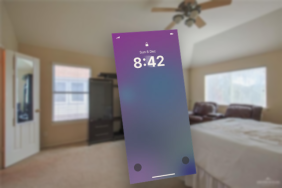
8.42
